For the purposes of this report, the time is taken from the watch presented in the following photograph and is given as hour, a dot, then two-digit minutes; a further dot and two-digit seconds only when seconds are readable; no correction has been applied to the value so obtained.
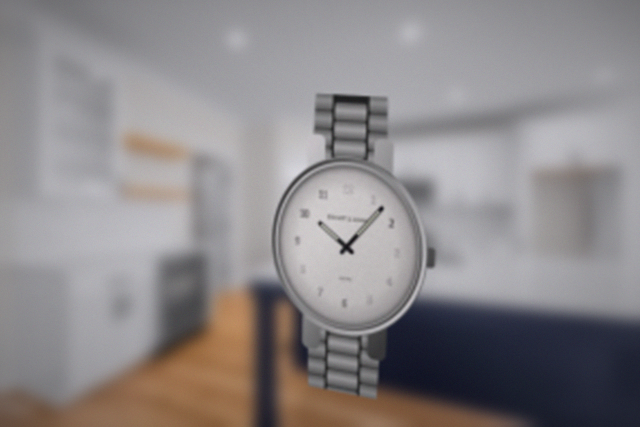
10.07
